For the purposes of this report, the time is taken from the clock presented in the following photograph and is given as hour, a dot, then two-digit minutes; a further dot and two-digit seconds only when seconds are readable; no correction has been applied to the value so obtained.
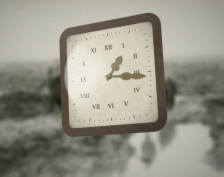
1.16
